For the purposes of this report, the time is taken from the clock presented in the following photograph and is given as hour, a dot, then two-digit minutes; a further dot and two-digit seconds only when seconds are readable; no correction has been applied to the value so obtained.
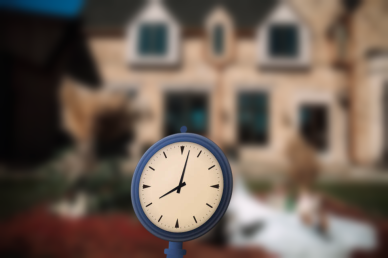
8.02
